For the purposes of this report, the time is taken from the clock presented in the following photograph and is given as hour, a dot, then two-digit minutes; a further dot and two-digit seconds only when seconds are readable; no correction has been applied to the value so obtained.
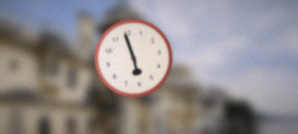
5.59
